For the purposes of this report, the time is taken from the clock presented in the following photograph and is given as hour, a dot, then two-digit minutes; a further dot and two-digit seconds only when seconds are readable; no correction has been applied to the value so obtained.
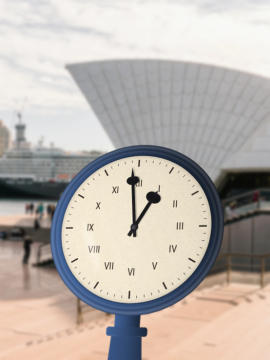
12.59
